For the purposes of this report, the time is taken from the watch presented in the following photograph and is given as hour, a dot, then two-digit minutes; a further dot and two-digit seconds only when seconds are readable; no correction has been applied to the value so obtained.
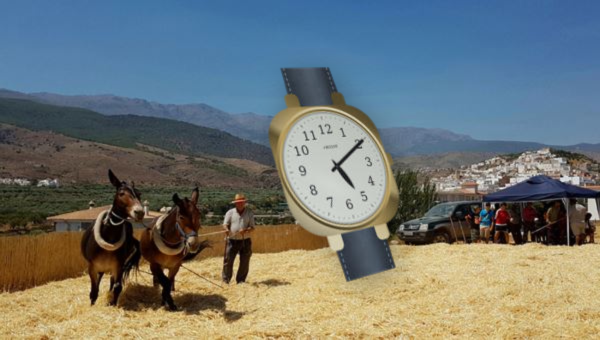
5.10
